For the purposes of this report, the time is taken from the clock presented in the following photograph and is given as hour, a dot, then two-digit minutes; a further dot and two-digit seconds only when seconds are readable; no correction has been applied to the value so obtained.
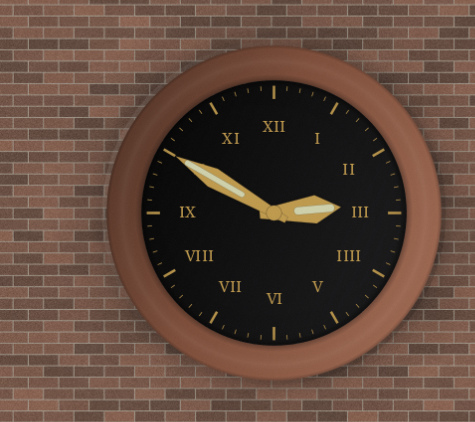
2.50
